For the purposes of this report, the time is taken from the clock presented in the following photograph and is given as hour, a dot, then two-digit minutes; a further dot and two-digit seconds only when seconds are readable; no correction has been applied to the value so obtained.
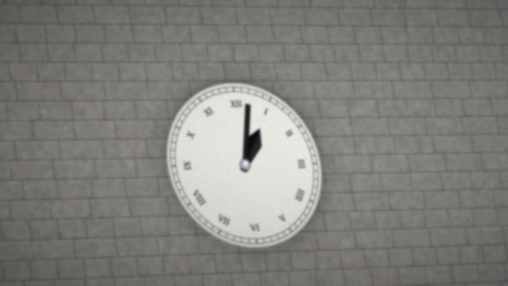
1.02
